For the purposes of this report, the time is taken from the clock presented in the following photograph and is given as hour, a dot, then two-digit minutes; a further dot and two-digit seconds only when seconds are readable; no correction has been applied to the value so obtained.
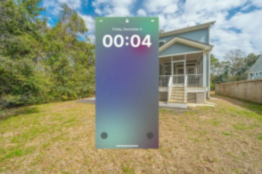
0.04
